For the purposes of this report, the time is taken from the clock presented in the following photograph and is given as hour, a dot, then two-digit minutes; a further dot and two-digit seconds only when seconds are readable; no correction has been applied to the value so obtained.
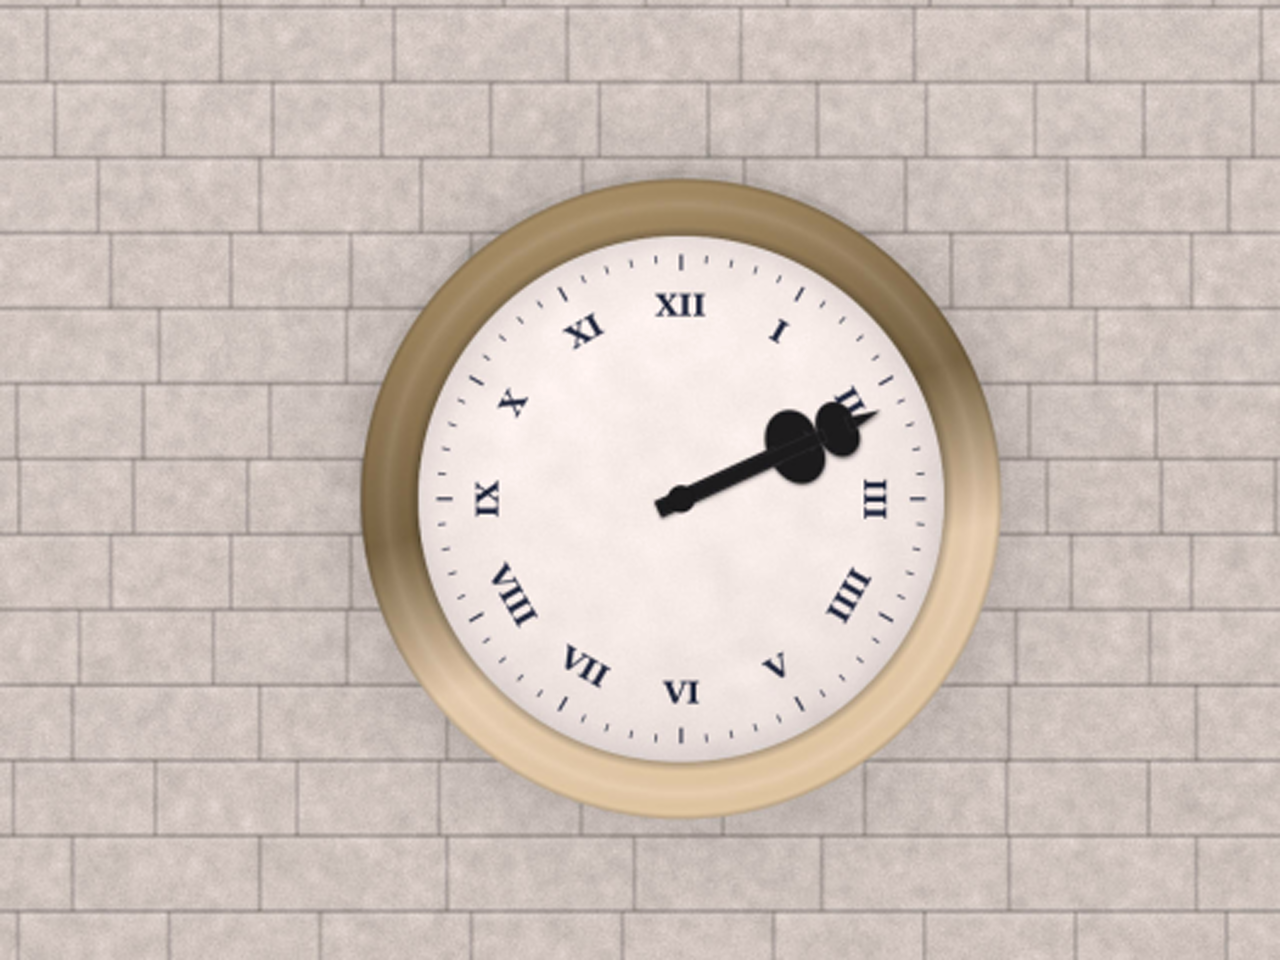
2.11
